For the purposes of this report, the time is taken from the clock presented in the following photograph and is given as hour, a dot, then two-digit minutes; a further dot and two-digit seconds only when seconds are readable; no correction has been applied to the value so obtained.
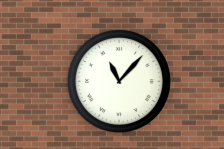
11.07
